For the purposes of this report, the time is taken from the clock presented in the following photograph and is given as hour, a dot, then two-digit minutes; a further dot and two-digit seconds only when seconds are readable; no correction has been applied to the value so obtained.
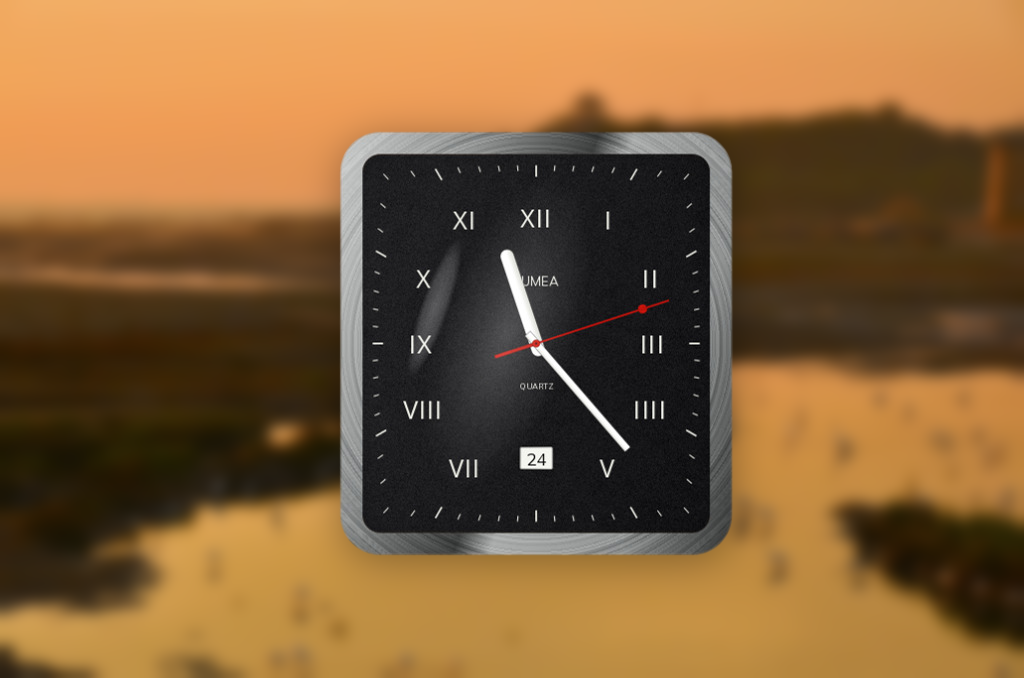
11.23.12
